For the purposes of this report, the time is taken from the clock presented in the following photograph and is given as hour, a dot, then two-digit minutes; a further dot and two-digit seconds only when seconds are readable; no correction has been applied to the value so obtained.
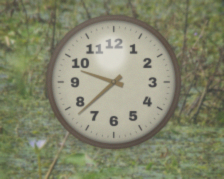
9.38
